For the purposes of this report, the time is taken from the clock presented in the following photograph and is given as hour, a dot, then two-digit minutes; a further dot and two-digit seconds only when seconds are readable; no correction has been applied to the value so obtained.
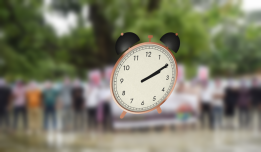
2.10
